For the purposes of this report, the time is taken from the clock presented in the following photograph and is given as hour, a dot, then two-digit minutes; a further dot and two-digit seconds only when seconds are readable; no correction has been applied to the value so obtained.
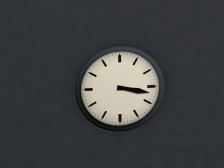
3.17
